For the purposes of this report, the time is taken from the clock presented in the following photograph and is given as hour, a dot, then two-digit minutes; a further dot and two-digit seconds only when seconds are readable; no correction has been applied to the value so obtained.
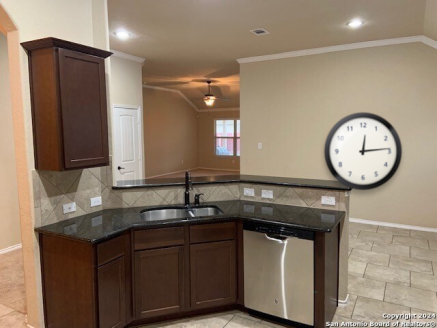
12.14
